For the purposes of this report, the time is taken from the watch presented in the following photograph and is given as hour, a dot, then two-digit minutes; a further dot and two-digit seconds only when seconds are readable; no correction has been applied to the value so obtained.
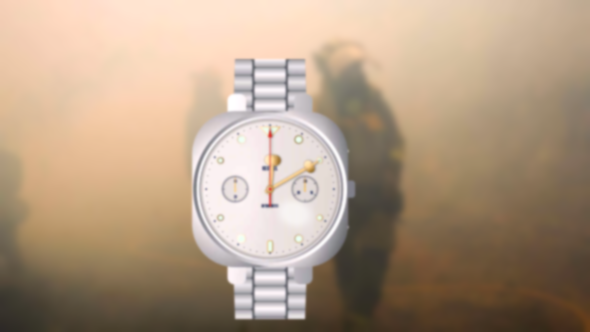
12.10
